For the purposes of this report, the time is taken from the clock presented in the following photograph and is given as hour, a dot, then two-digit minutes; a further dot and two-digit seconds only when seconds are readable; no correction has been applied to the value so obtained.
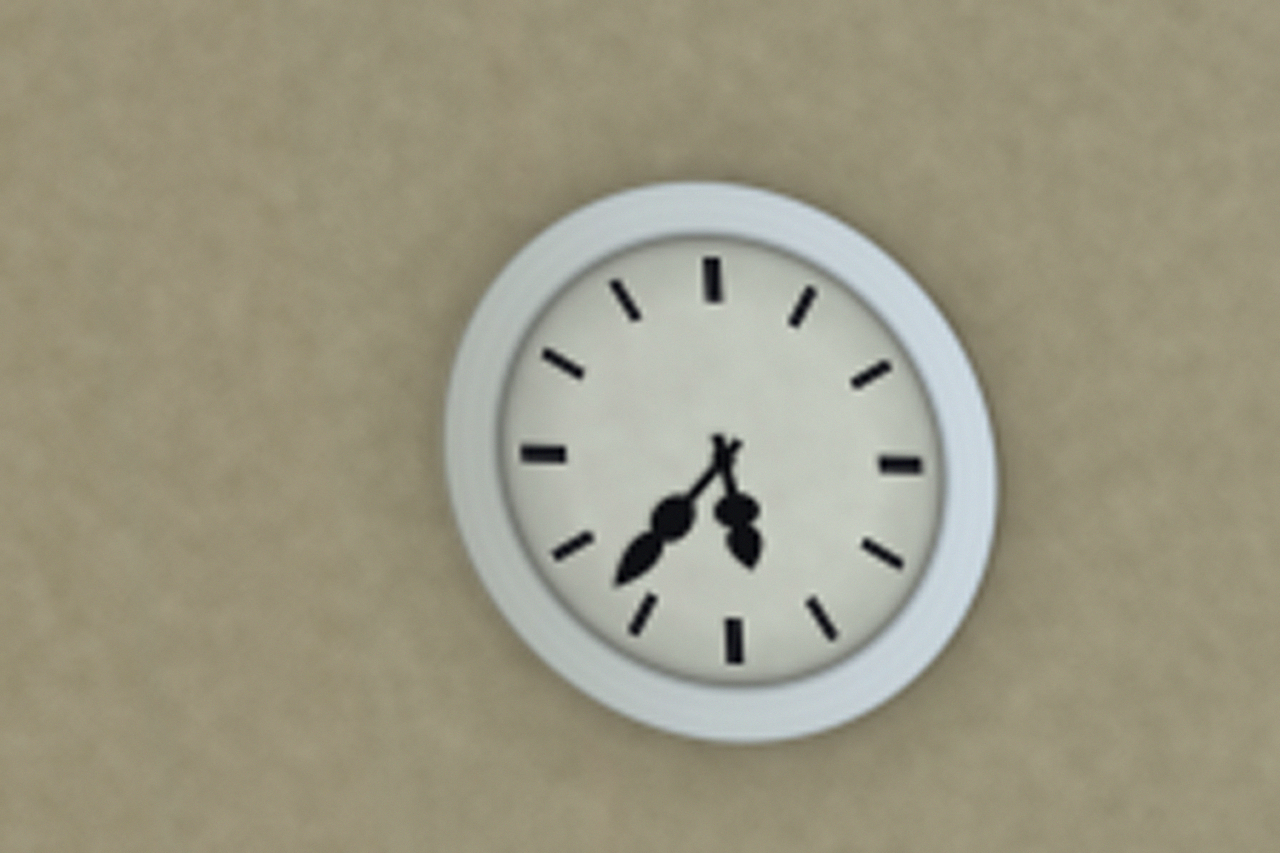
5.37
